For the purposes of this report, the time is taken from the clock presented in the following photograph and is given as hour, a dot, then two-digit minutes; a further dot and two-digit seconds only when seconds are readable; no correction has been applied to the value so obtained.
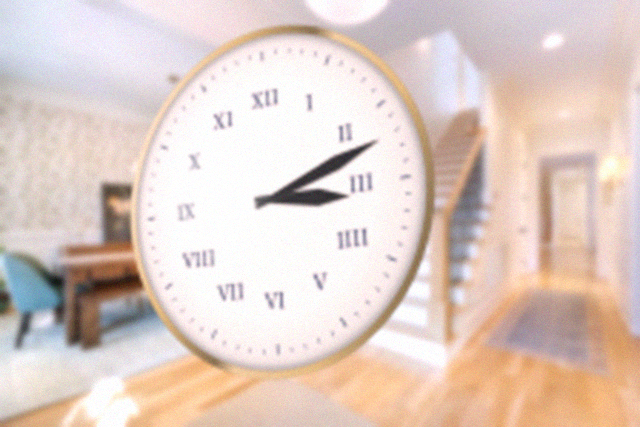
3.12
